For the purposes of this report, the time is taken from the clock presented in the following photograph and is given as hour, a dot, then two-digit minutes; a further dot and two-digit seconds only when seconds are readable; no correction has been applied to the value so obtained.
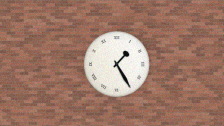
1.25
